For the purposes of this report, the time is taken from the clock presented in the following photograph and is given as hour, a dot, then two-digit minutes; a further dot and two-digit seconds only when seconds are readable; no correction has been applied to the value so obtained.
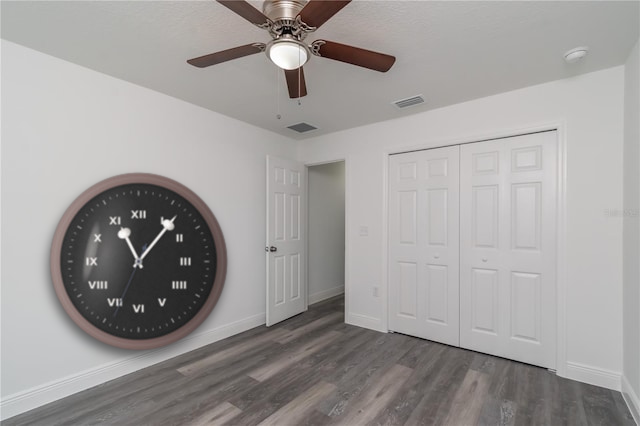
11.06.34
